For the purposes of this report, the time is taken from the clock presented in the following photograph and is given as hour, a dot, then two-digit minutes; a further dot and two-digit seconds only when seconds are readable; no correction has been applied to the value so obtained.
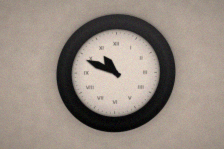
10.49
